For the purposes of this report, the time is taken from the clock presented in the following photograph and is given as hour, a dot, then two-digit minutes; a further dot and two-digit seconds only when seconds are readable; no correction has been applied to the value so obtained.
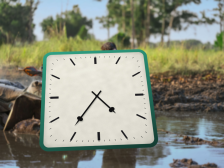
4.36
